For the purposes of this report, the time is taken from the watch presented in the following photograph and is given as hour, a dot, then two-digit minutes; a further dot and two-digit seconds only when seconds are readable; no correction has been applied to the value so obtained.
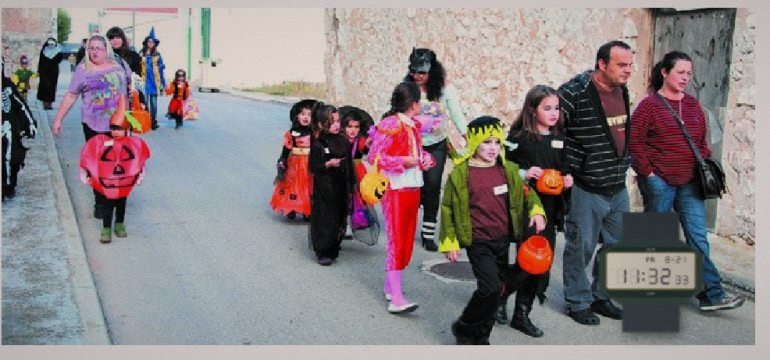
11.32
